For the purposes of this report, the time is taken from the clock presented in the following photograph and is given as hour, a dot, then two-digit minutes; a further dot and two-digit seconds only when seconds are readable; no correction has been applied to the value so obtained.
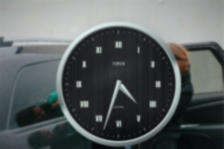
4.33
